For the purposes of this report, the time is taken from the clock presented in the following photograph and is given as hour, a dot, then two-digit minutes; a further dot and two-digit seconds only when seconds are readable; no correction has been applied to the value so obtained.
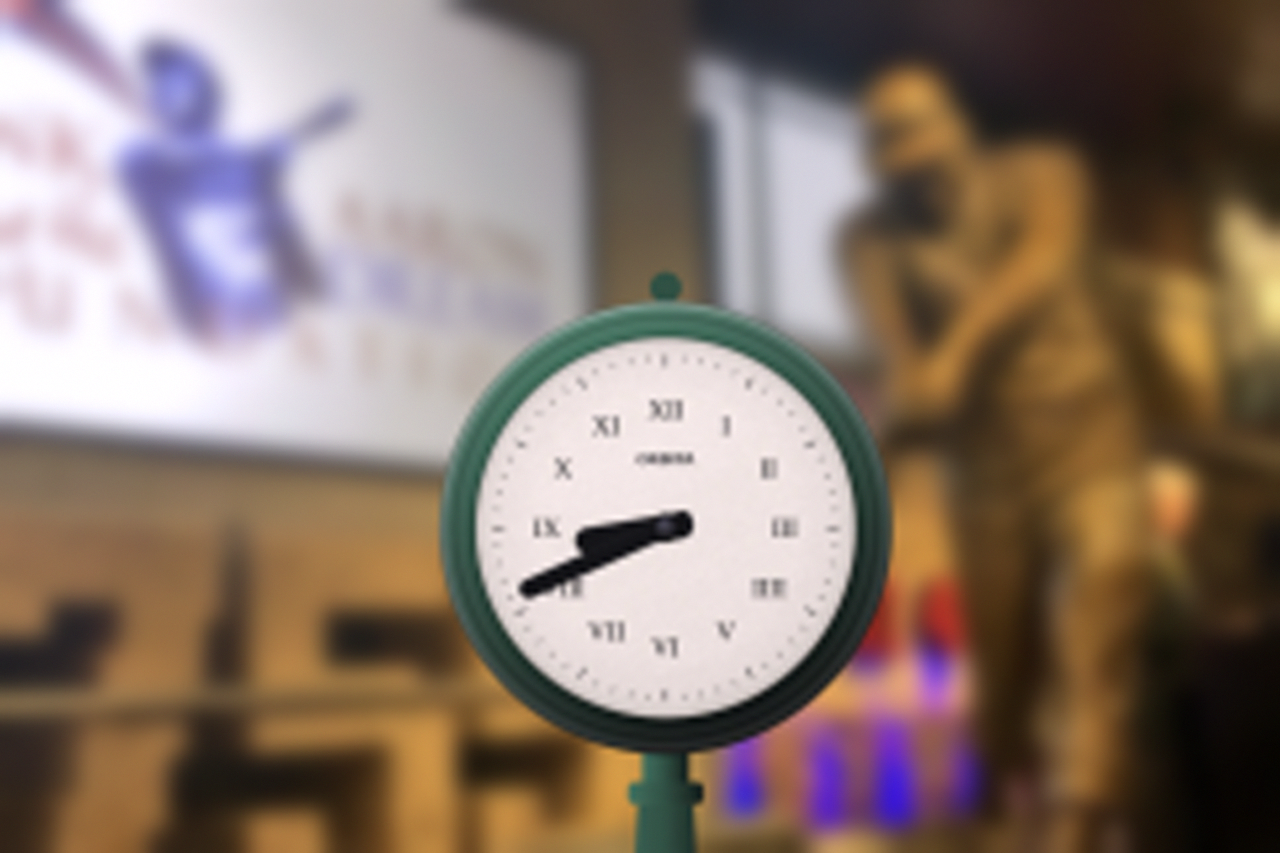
8.41
